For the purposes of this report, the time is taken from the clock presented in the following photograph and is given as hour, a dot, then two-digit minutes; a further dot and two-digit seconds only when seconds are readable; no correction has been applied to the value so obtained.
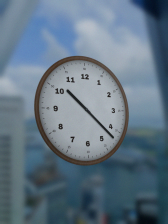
10.22
